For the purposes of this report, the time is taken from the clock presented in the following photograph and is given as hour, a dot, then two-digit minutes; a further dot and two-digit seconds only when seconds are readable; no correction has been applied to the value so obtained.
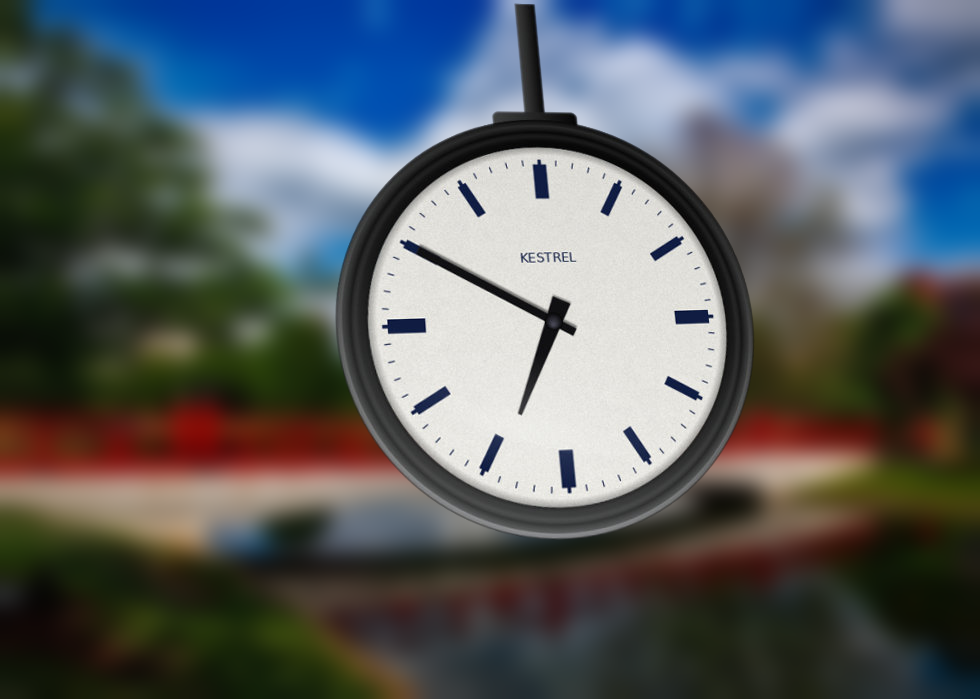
6.50
